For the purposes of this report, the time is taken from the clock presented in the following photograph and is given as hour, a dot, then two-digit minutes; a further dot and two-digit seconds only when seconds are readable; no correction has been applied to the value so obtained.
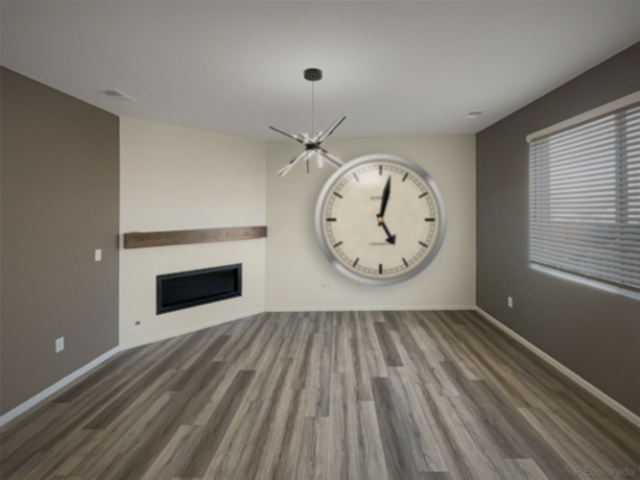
5.02
